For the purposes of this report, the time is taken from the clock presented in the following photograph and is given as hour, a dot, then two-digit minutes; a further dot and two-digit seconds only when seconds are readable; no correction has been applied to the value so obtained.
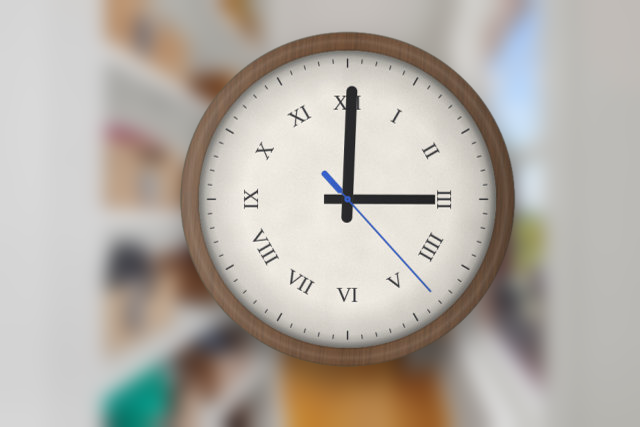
3.00.23
